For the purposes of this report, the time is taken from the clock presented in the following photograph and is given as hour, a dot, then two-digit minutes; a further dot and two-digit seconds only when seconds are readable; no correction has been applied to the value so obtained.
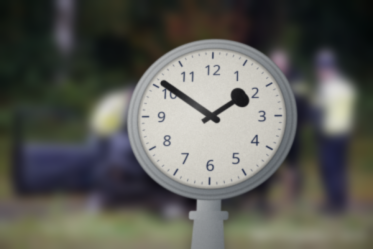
1.51
